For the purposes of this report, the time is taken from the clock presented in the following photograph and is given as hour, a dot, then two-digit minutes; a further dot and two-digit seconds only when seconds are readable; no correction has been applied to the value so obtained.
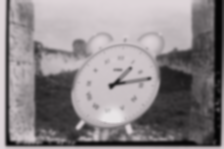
1.13
